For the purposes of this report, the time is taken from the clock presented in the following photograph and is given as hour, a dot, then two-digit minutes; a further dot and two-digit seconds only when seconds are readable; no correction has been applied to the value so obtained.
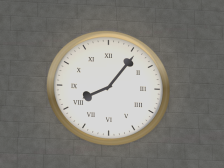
8.06
